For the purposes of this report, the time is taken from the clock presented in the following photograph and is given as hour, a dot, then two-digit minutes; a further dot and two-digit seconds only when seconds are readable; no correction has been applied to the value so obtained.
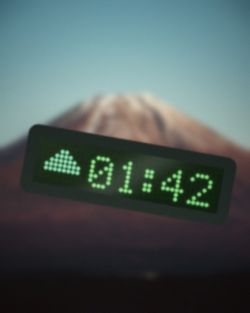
1.42
